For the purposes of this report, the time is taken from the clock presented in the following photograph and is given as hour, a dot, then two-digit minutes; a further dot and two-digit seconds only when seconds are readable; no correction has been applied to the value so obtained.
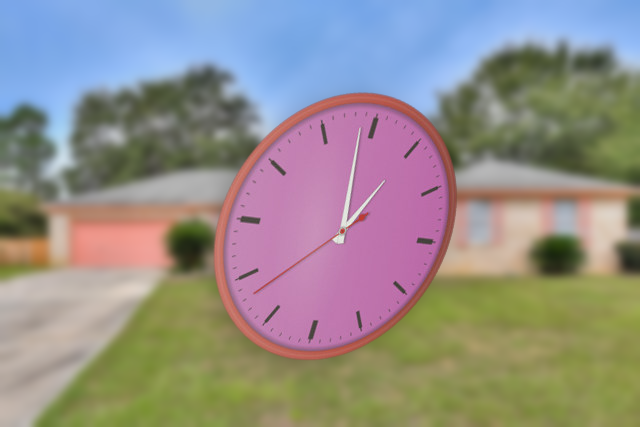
12.58.38
